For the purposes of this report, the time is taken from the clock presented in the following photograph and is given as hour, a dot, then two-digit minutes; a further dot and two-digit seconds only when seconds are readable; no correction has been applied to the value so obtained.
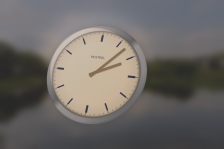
2.07
